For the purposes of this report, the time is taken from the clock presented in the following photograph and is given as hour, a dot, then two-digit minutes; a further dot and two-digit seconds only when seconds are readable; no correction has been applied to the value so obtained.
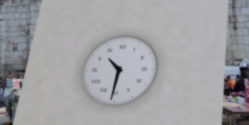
10.31
